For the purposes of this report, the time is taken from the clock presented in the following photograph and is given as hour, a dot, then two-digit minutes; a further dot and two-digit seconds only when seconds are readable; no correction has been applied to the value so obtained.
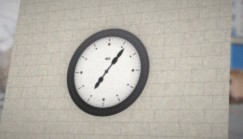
7.06
